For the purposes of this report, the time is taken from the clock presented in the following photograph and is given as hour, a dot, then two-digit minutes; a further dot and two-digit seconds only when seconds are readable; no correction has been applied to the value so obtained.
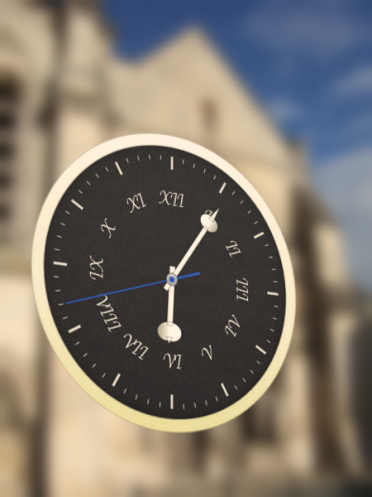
6.05.42
